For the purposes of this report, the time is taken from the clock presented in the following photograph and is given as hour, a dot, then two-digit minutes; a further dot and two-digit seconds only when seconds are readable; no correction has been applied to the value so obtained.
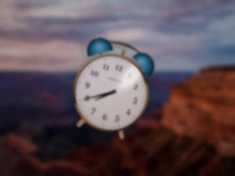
7.40
